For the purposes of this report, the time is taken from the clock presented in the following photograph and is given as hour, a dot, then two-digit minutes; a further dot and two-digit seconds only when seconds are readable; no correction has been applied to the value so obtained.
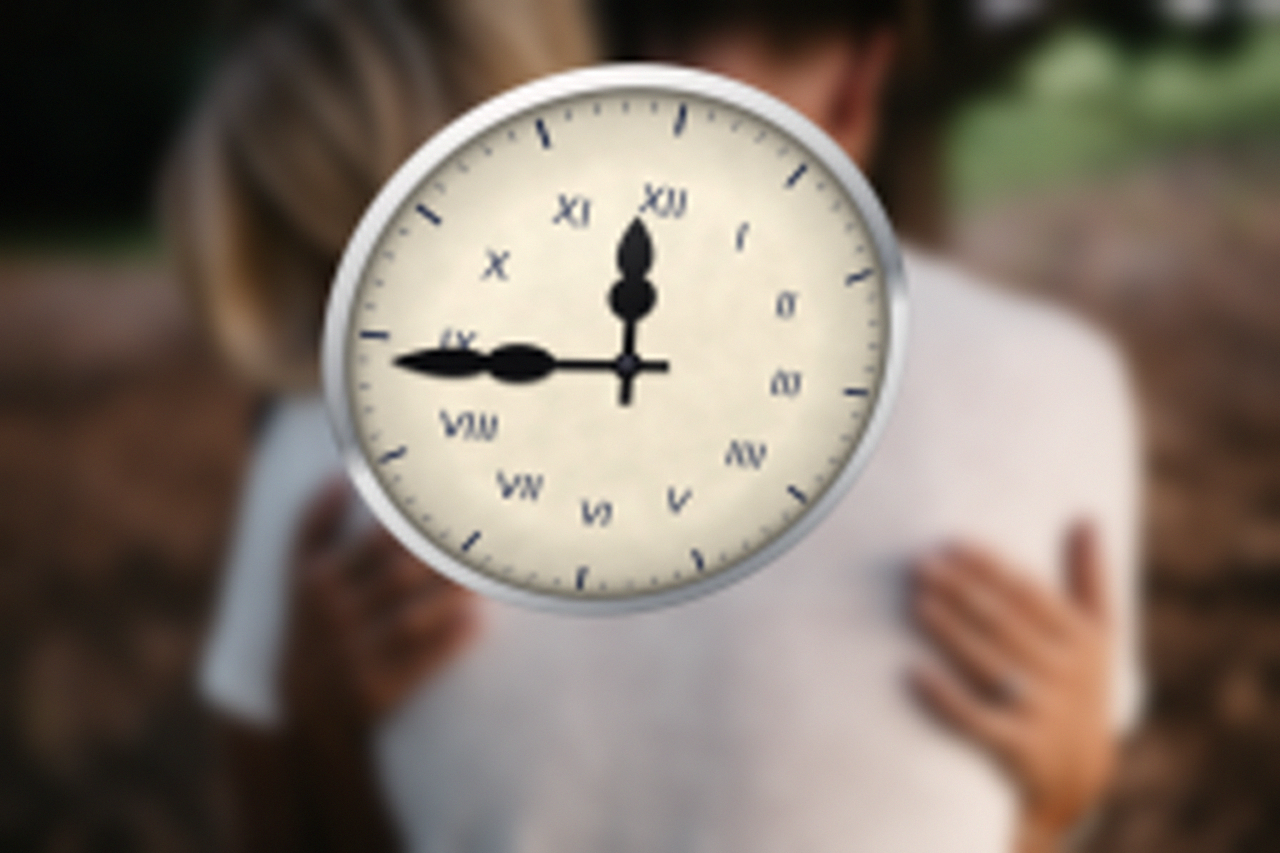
11.44
